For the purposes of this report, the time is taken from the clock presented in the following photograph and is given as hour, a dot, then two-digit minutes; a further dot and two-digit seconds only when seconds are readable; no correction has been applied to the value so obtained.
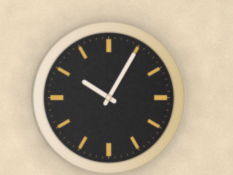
10.05
